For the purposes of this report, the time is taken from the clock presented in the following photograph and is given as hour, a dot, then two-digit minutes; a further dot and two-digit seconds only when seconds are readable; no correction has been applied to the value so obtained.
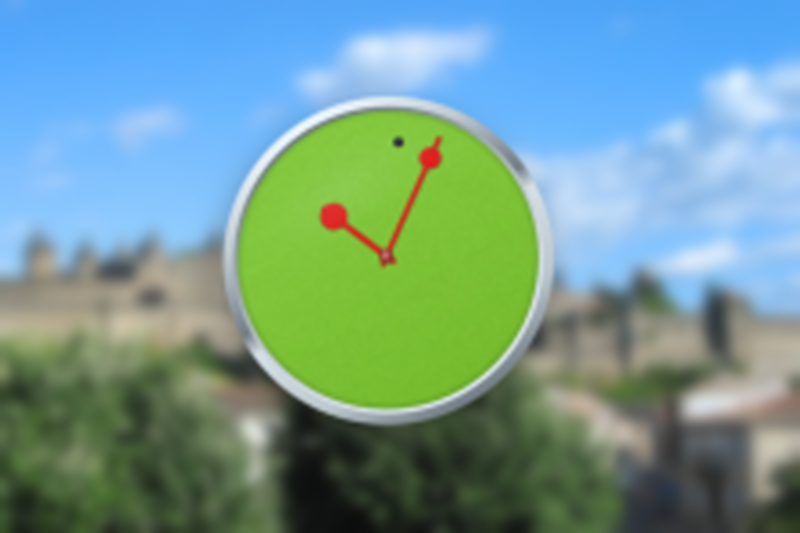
10.03
